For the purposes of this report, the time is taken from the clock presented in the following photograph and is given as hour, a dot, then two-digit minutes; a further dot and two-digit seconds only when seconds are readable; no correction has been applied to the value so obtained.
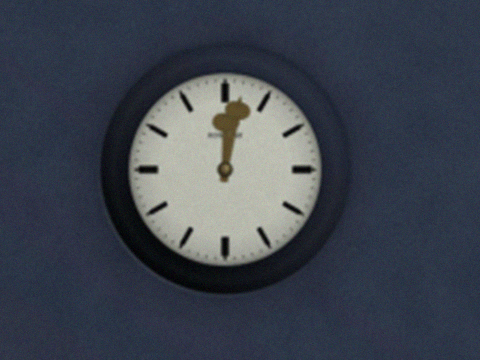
12.02
